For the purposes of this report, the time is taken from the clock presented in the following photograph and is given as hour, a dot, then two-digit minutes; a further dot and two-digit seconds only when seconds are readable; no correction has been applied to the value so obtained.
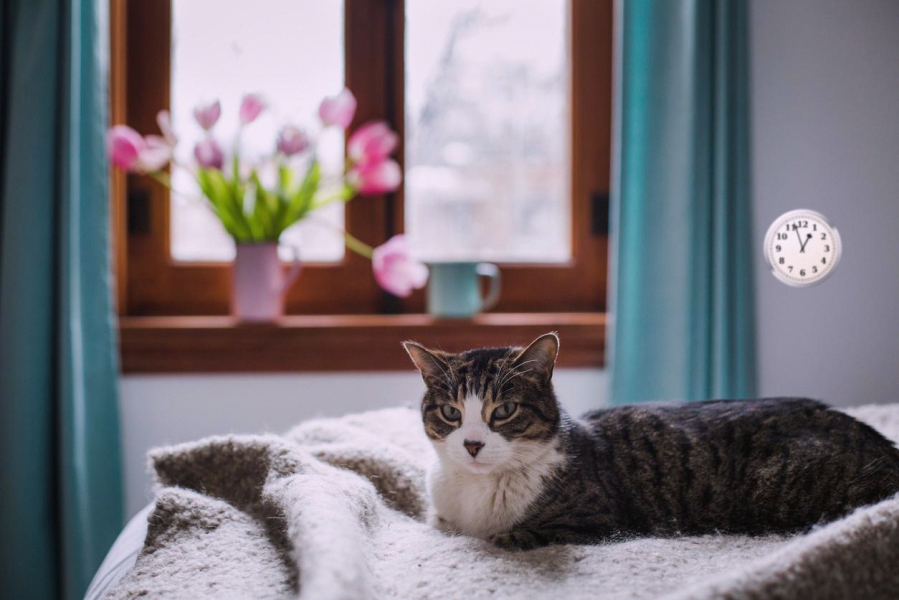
12.57
